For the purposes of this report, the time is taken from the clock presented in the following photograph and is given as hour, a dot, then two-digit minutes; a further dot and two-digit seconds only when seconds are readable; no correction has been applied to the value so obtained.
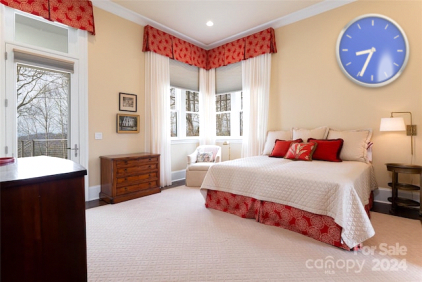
8.34
